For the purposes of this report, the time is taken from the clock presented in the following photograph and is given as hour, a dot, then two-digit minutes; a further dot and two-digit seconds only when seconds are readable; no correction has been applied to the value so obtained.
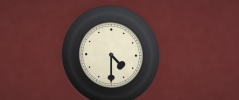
4.30
